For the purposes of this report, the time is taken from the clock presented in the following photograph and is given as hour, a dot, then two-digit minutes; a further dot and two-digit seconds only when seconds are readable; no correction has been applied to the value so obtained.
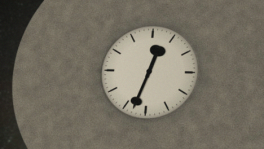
12.33
